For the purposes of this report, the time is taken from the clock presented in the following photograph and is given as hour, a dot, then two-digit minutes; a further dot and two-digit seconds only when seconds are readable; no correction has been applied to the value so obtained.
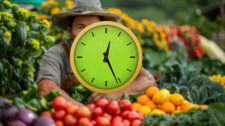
12.26
